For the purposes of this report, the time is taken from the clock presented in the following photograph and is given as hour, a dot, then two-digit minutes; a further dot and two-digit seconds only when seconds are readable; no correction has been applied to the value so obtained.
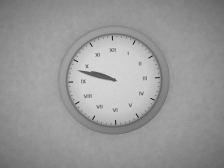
9.48
